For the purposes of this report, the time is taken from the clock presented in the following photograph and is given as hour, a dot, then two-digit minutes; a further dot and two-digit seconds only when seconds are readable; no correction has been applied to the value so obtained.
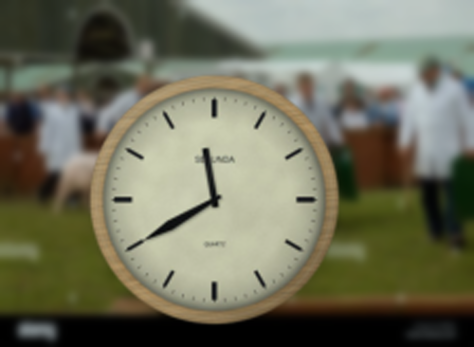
11.40
